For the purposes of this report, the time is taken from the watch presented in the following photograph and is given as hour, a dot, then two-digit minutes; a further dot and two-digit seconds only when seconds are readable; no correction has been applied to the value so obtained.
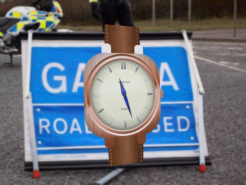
11.27
